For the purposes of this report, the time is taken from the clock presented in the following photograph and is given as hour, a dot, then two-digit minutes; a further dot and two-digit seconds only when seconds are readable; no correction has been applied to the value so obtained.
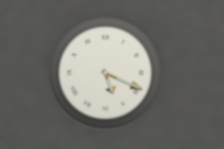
5.19
